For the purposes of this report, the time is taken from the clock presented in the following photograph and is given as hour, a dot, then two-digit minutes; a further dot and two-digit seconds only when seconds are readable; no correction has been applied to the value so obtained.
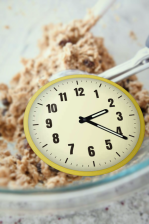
2.21
